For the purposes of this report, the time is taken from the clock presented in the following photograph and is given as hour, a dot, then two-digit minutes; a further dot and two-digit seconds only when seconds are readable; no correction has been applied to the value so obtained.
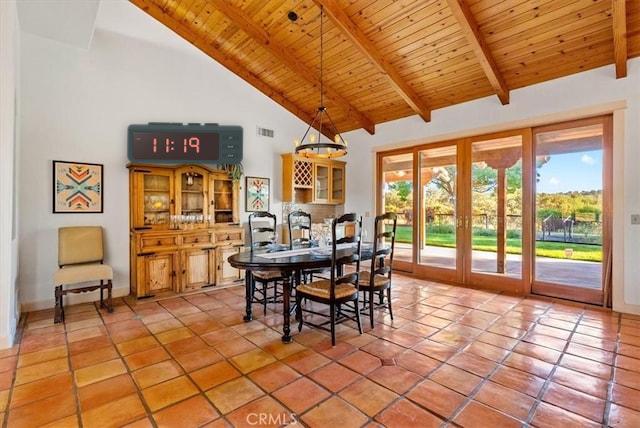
11.19
